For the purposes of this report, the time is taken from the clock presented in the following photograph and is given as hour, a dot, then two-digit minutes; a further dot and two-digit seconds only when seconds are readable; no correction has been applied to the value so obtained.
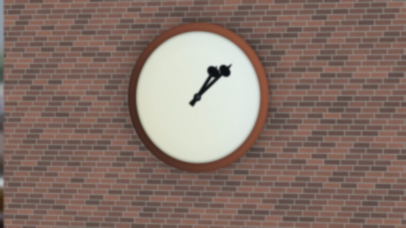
1.08
